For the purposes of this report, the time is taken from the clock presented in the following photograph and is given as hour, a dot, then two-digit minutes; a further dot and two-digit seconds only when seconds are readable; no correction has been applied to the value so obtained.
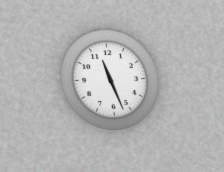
11.27
